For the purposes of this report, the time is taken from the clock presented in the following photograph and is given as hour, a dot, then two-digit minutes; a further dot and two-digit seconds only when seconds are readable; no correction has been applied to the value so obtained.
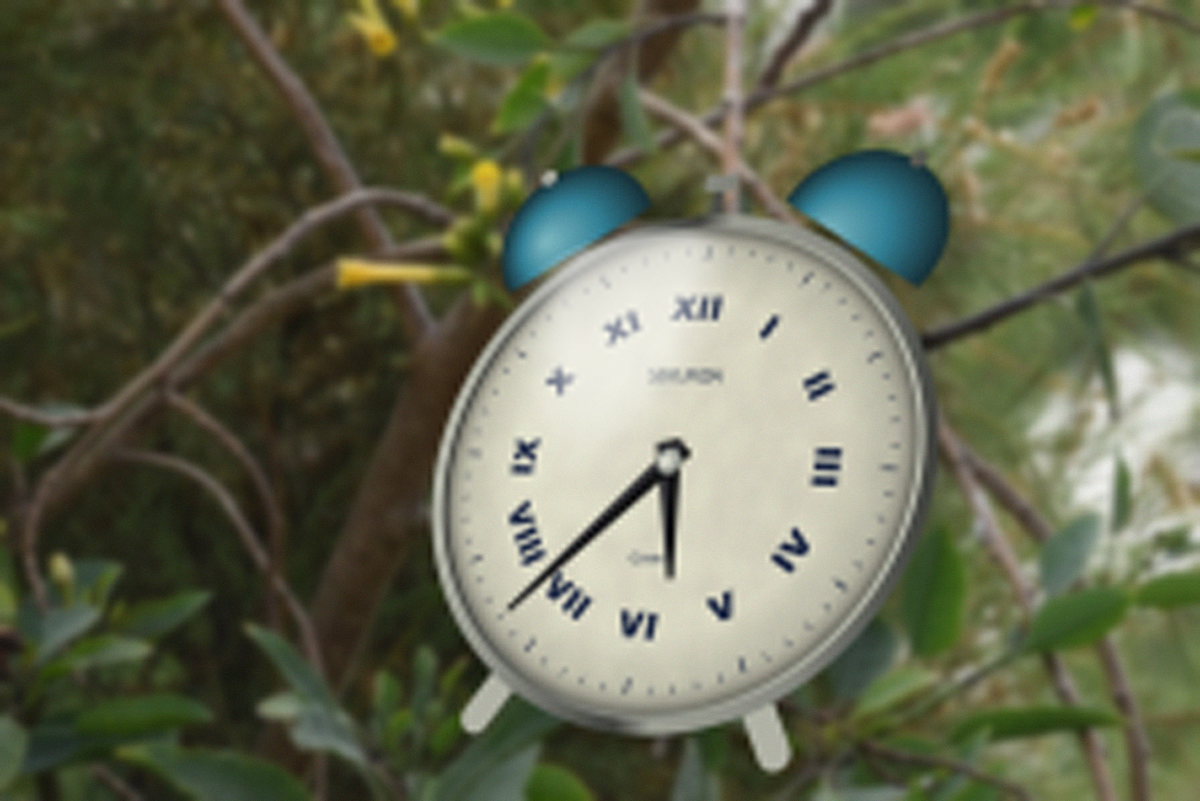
5.37
